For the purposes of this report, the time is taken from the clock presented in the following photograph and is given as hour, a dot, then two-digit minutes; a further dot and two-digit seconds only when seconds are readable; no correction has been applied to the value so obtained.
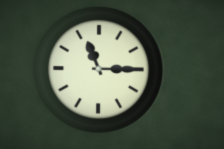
11.15
